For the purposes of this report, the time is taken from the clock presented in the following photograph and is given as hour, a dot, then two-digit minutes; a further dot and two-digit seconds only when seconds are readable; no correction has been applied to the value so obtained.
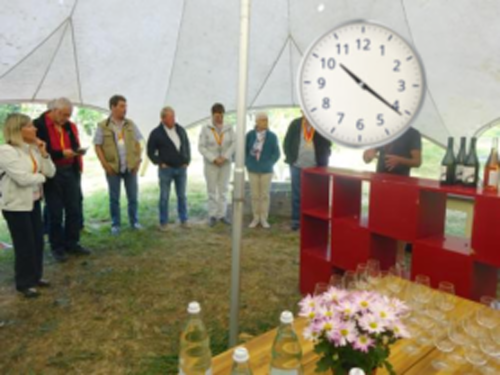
10.21
